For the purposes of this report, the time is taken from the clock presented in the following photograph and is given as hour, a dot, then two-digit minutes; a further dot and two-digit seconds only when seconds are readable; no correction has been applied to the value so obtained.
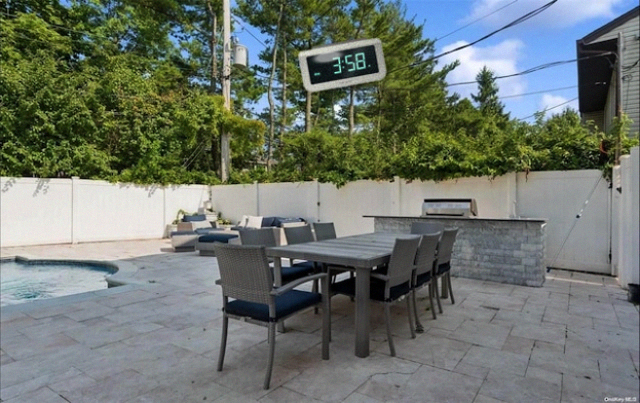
3.58
